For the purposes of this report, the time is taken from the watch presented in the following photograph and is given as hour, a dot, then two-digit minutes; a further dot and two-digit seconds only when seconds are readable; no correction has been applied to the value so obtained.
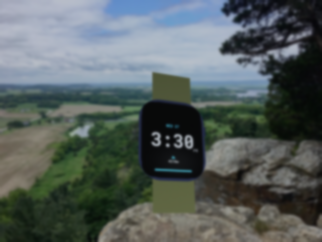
3.30
